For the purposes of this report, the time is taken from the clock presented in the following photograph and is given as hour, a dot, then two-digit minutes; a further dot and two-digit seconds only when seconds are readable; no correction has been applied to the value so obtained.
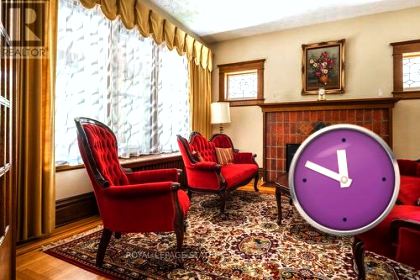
11.49
